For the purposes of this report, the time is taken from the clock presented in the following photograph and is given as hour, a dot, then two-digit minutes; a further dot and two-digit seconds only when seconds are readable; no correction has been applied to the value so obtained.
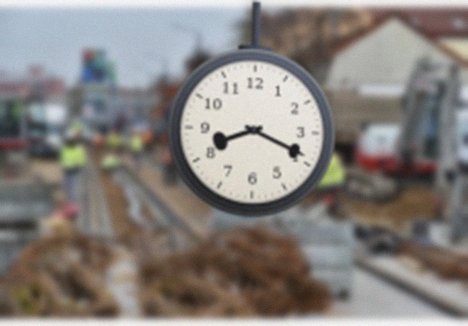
8.19
